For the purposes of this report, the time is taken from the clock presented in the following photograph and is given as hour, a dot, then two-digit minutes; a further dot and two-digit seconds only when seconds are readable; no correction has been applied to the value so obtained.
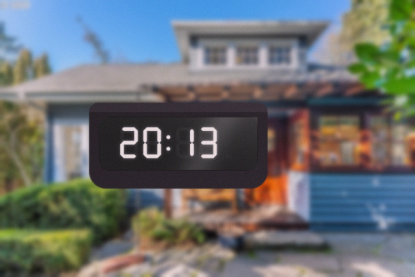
20.13
